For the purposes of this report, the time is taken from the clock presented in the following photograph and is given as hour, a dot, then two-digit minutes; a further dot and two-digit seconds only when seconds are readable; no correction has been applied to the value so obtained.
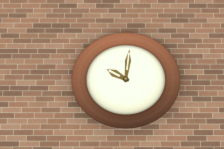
10.01
